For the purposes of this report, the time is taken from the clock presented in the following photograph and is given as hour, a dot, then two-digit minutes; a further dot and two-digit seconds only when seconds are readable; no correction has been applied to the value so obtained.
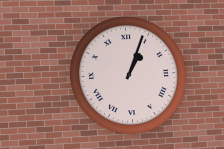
1.04
